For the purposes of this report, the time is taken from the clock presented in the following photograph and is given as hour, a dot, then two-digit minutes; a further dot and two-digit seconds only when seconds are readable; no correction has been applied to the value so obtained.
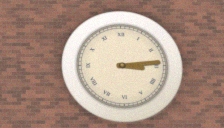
3.14
